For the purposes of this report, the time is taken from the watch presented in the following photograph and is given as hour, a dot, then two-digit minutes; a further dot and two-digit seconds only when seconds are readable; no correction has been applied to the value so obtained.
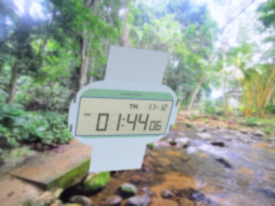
1.44.06
